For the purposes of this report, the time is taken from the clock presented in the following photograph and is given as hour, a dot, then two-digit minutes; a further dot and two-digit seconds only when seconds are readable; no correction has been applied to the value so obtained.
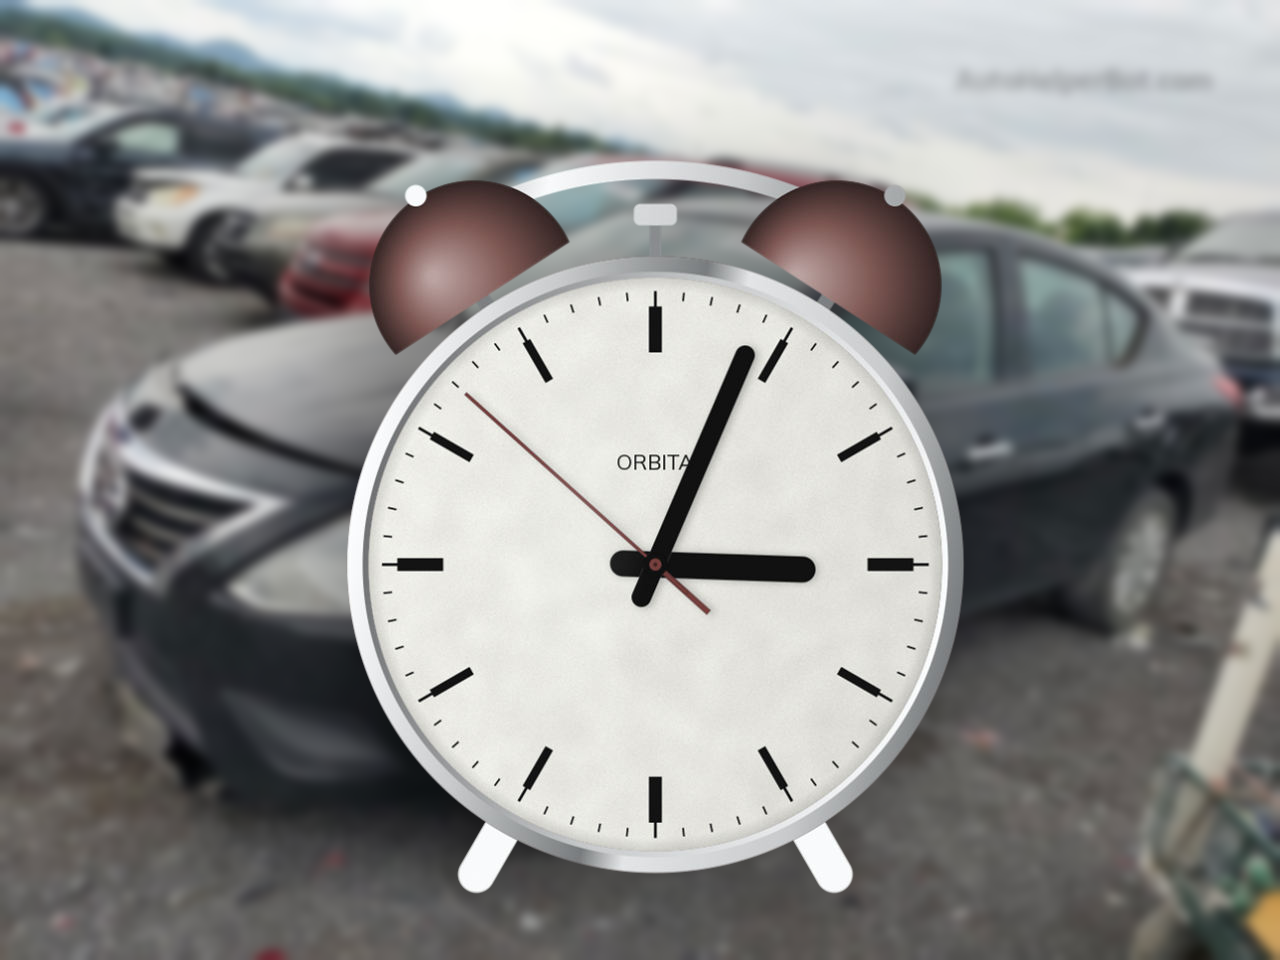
3.03.52
